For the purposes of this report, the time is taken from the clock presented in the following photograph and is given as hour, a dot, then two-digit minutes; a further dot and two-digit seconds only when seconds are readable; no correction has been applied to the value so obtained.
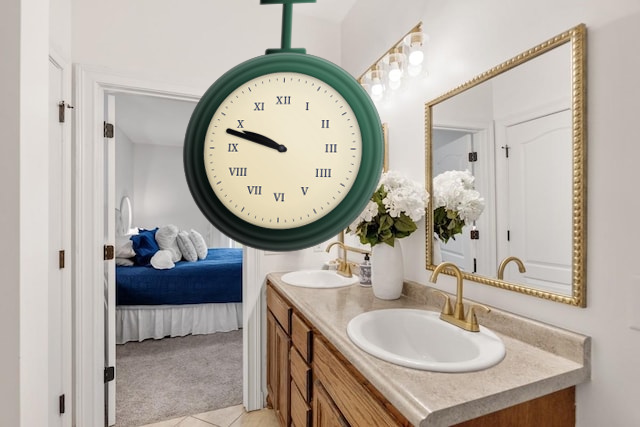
9.48
